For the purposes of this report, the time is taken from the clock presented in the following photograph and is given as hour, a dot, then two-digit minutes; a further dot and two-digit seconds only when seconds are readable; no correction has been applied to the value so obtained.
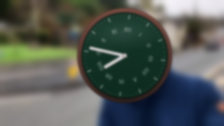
7.46
